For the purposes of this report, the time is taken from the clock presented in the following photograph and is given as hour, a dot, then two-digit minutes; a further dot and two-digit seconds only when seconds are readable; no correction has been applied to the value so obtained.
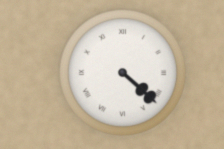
4.22
